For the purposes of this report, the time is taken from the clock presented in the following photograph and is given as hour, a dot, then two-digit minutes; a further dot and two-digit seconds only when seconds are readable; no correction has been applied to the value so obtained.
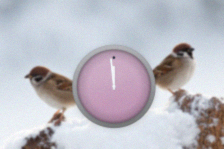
11.59
